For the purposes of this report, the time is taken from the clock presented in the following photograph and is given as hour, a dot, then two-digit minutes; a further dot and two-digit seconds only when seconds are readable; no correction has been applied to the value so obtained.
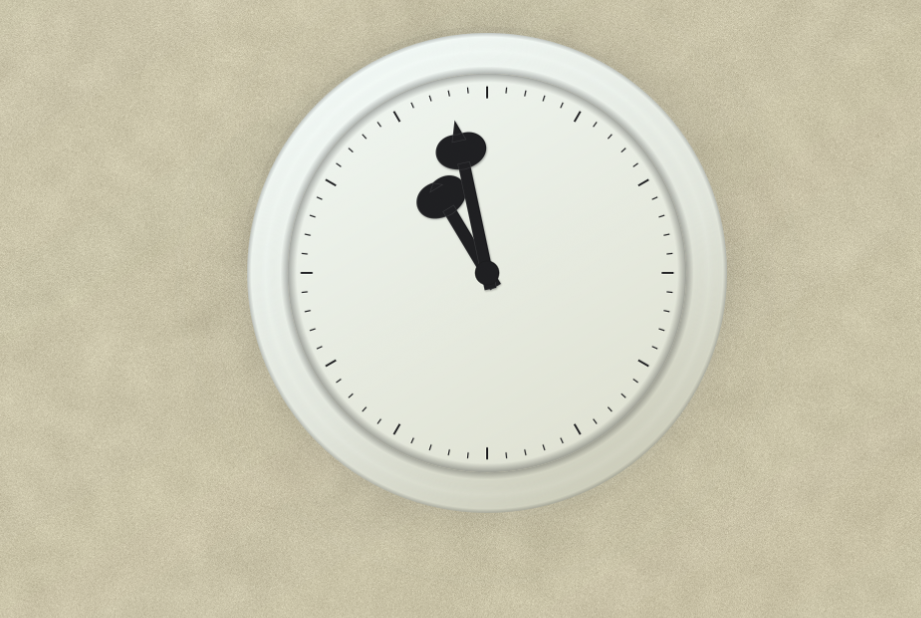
10.58
